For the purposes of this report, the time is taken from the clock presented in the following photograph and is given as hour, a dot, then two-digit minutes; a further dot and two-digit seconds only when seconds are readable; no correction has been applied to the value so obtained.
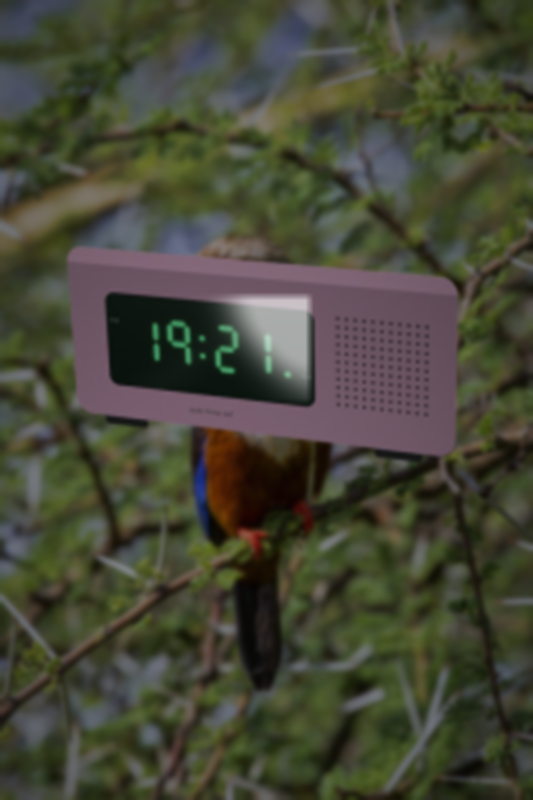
19.21
